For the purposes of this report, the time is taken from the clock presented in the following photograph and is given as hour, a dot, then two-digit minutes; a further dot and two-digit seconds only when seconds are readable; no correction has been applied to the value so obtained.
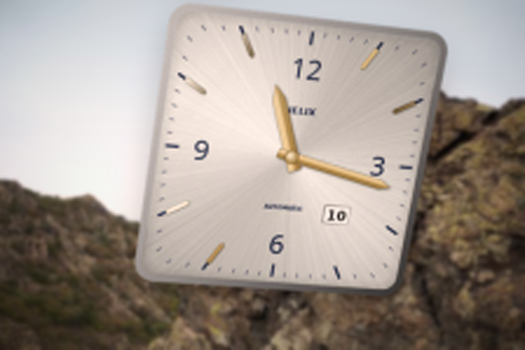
11.17
